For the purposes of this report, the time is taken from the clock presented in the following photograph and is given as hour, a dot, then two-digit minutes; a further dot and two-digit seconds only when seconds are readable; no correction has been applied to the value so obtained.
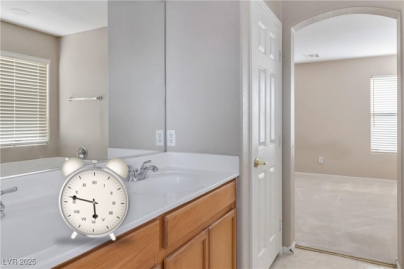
5.47
